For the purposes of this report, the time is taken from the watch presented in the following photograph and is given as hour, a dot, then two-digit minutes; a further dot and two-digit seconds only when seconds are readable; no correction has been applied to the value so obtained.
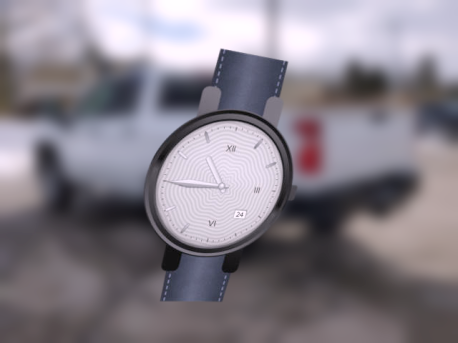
10.45
